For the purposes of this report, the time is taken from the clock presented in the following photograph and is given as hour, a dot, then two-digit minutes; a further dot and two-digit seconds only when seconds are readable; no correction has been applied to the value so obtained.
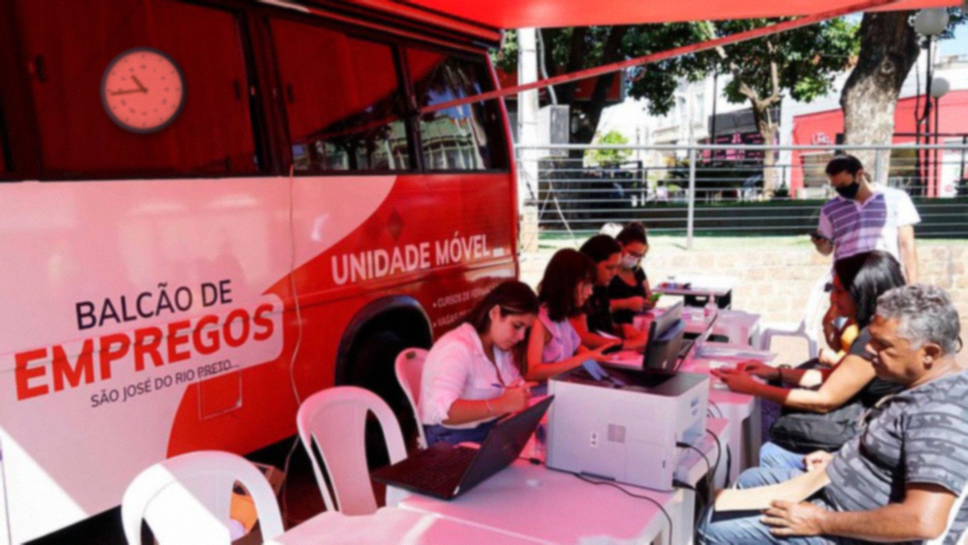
10.44
